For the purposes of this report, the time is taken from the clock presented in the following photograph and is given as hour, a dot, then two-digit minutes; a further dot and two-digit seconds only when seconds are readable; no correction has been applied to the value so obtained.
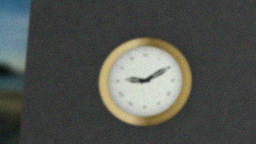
9.10
